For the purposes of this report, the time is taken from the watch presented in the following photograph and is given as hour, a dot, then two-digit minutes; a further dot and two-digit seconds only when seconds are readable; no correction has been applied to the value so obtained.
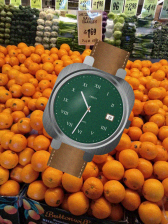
10.32
